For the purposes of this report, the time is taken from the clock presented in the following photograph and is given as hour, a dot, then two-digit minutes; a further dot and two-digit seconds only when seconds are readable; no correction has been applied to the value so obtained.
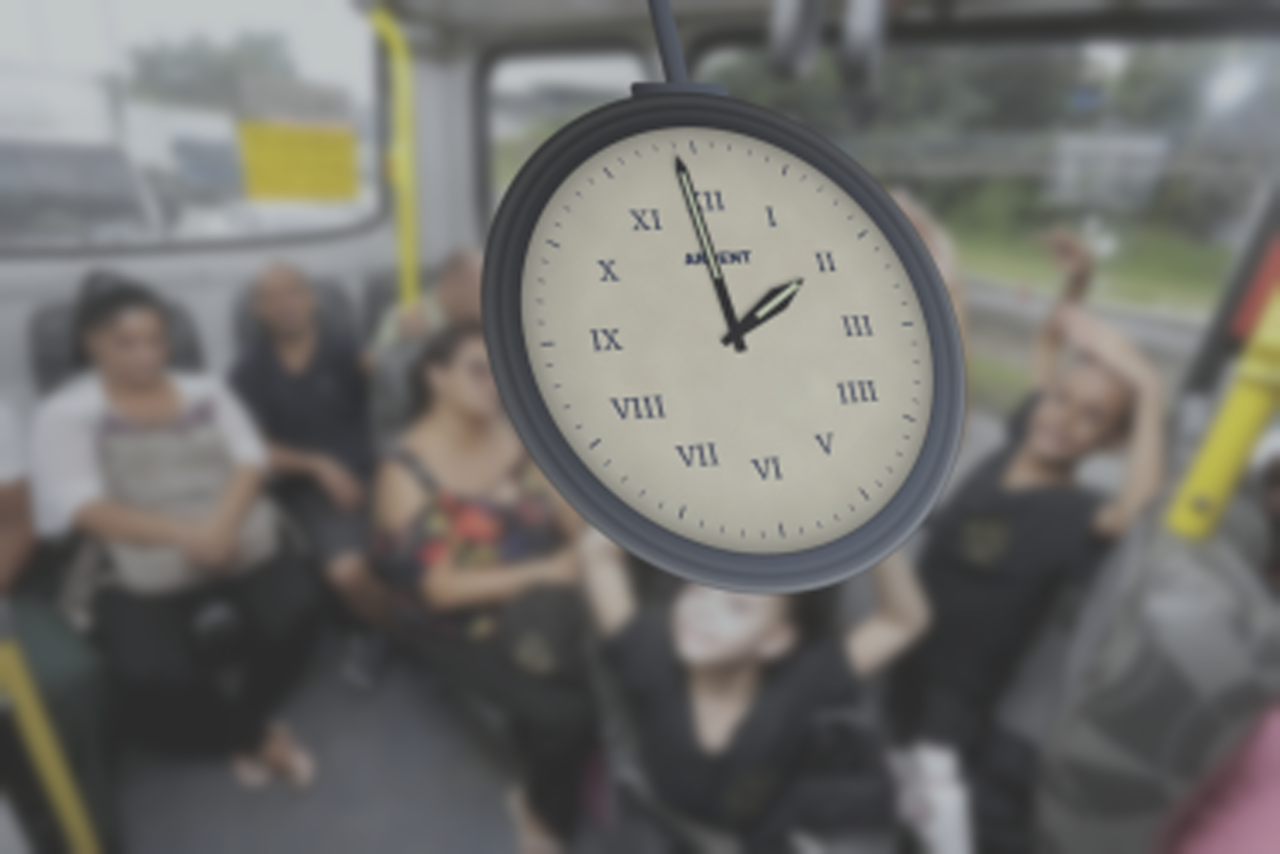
1.59
